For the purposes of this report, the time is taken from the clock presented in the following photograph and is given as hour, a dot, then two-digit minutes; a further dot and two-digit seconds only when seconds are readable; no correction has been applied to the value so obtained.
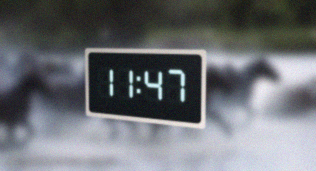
11.47
